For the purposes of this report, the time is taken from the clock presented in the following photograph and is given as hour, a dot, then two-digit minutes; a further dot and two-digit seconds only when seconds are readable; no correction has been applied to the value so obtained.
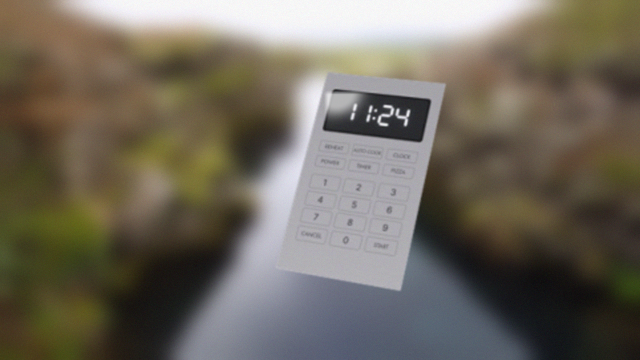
11.24
